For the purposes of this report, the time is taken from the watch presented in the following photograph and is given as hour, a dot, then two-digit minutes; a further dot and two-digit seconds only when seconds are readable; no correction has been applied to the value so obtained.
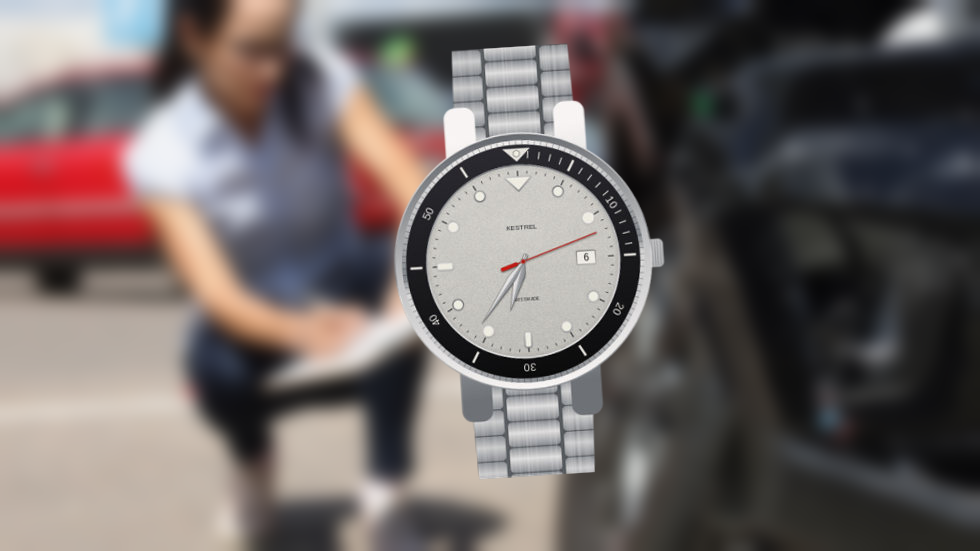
6.36.12
